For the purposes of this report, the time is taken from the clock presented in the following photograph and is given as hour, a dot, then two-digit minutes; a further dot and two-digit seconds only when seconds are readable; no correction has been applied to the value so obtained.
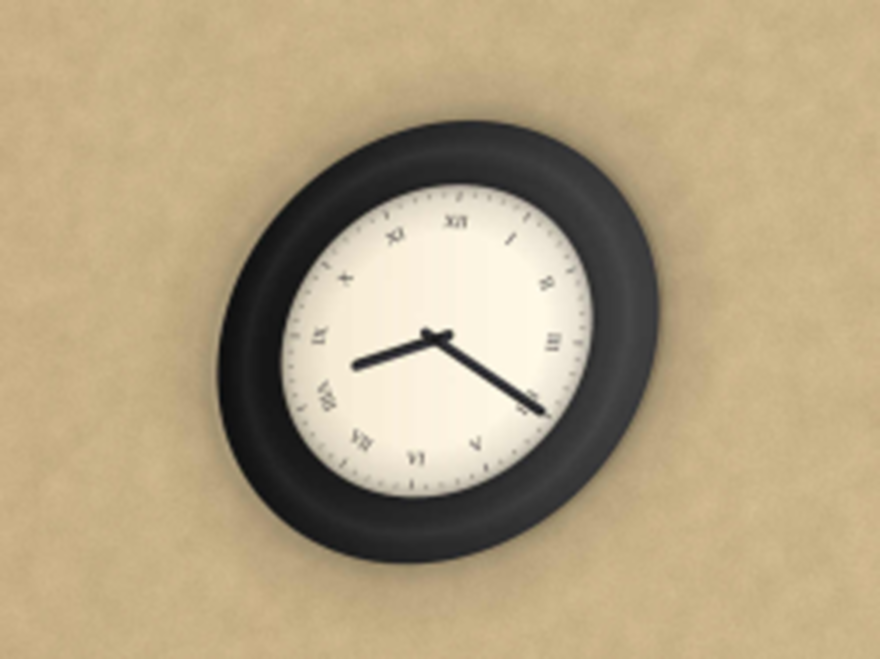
8.20
